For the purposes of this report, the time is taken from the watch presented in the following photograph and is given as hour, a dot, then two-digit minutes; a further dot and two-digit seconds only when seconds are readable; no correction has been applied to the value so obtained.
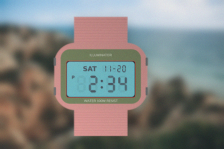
2.34
